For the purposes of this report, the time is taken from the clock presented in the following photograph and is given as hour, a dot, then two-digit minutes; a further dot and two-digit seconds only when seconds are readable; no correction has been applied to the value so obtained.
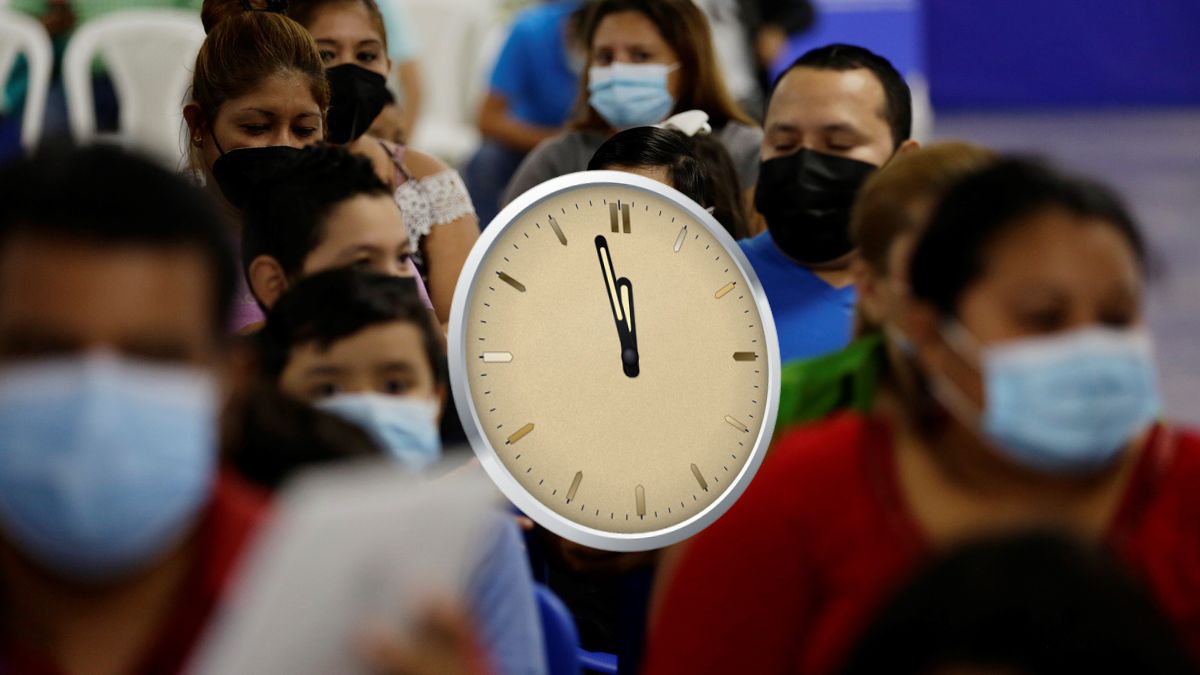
11.58
